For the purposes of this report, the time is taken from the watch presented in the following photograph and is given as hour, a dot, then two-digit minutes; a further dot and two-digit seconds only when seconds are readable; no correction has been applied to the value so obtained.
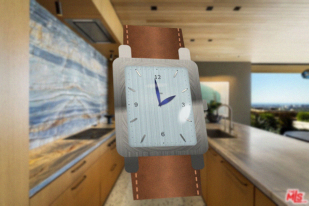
1.59
